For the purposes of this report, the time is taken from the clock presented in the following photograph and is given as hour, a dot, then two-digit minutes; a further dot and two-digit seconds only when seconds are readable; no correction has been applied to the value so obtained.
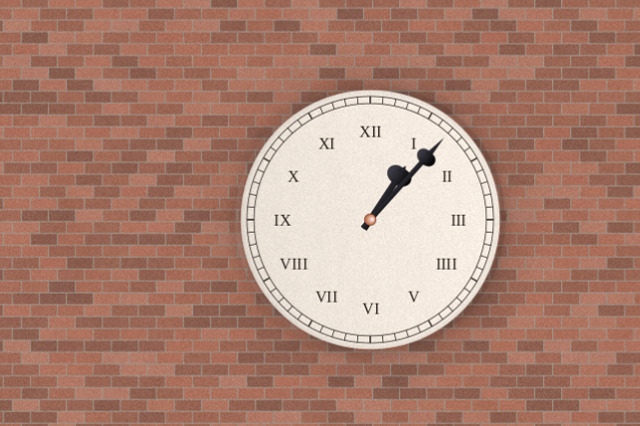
1.07
